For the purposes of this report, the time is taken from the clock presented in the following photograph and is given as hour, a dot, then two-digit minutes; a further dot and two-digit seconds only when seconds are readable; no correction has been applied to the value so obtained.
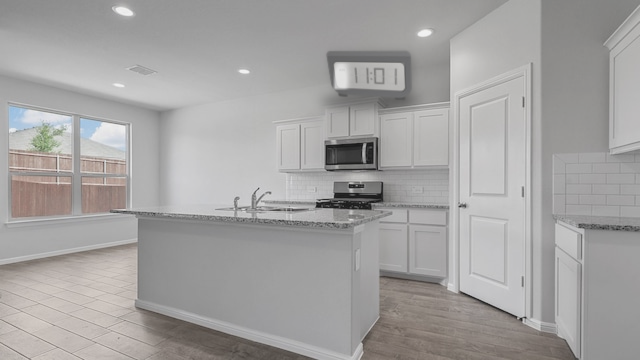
11.01
